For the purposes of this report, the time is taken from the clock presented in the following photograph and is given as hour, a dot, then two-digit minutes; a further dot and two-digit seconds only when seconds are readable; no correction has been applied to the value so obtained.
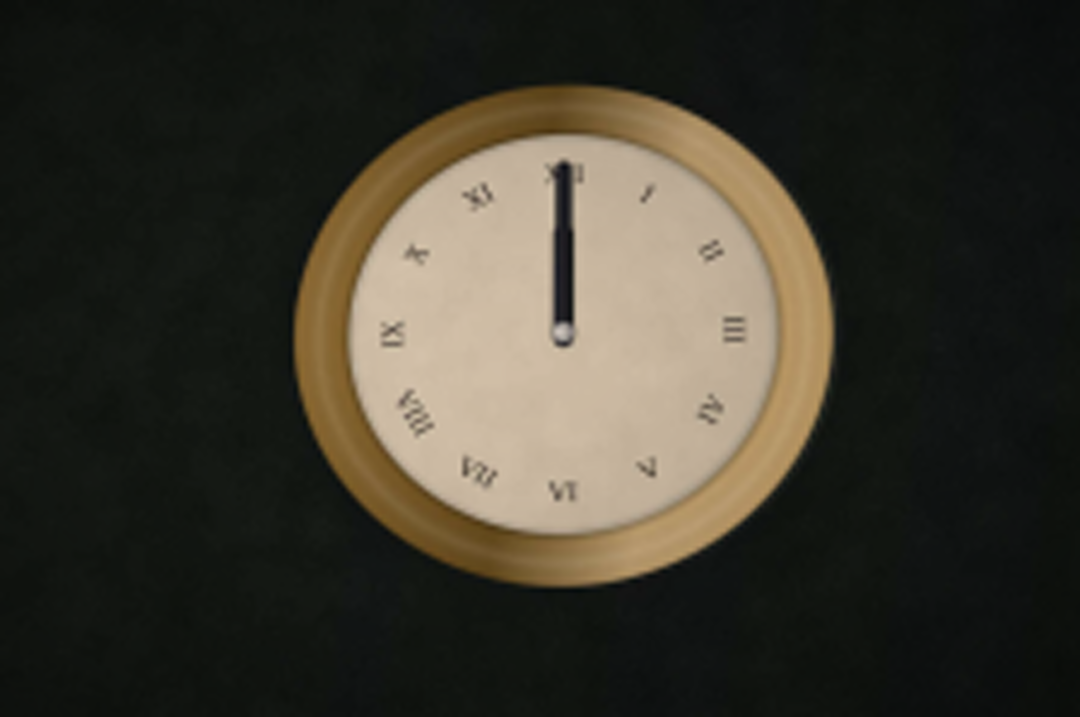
12.00
